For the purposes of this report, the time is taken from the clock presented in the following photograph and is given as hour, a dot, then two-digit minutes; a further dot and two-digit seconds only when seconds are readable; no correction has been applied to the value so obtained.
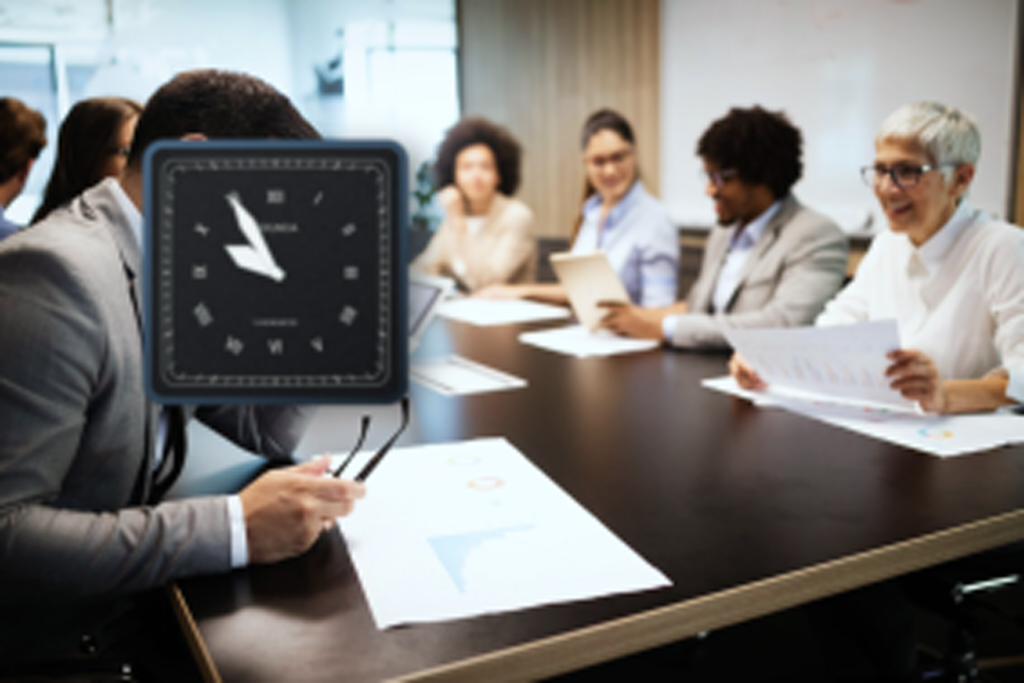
9.55
